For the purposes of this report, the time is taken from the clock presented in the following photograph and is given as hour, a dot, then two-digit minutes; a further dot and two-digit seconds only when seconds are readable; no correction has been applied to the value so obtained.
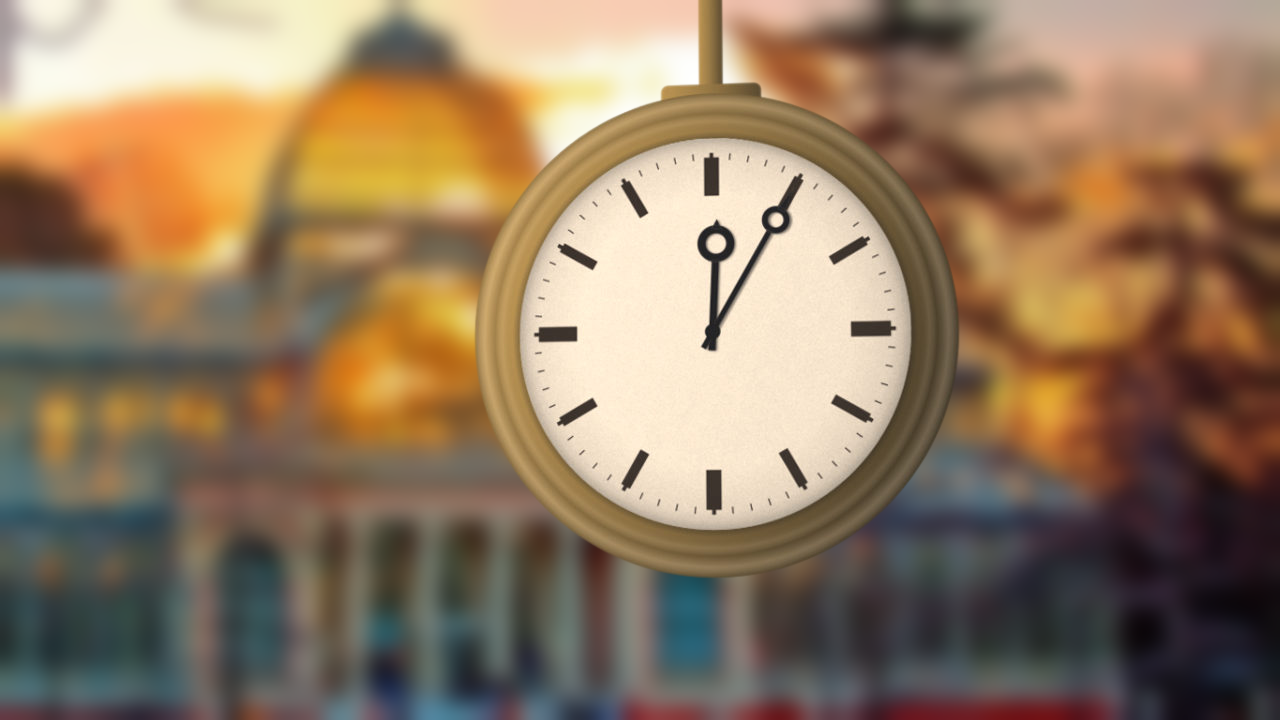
12.05
